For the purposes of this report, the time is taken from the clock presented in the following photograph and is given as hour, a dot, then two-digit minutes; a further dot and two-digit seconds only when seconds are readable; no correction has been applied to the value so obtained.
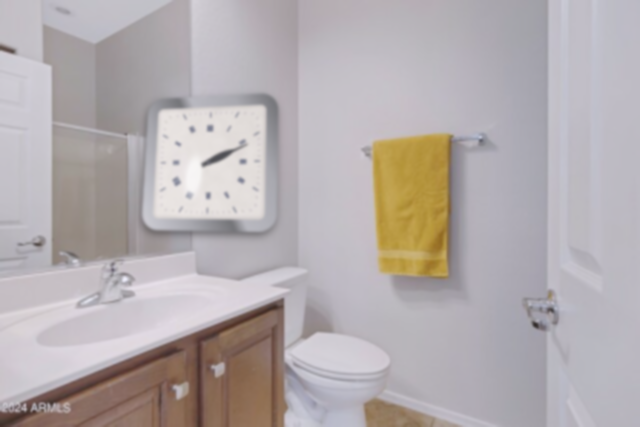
2.11
